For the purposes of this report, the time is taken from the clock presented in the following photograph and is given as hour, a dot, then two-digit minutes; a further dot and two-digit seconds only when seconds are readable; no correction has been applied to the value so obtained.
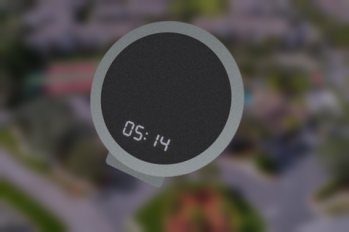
5.14
